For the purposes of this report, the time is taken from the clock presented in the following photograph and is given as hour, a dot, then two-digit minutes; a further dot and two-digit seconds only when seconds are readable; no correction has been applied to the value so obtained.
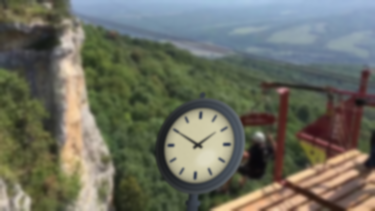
1.50
